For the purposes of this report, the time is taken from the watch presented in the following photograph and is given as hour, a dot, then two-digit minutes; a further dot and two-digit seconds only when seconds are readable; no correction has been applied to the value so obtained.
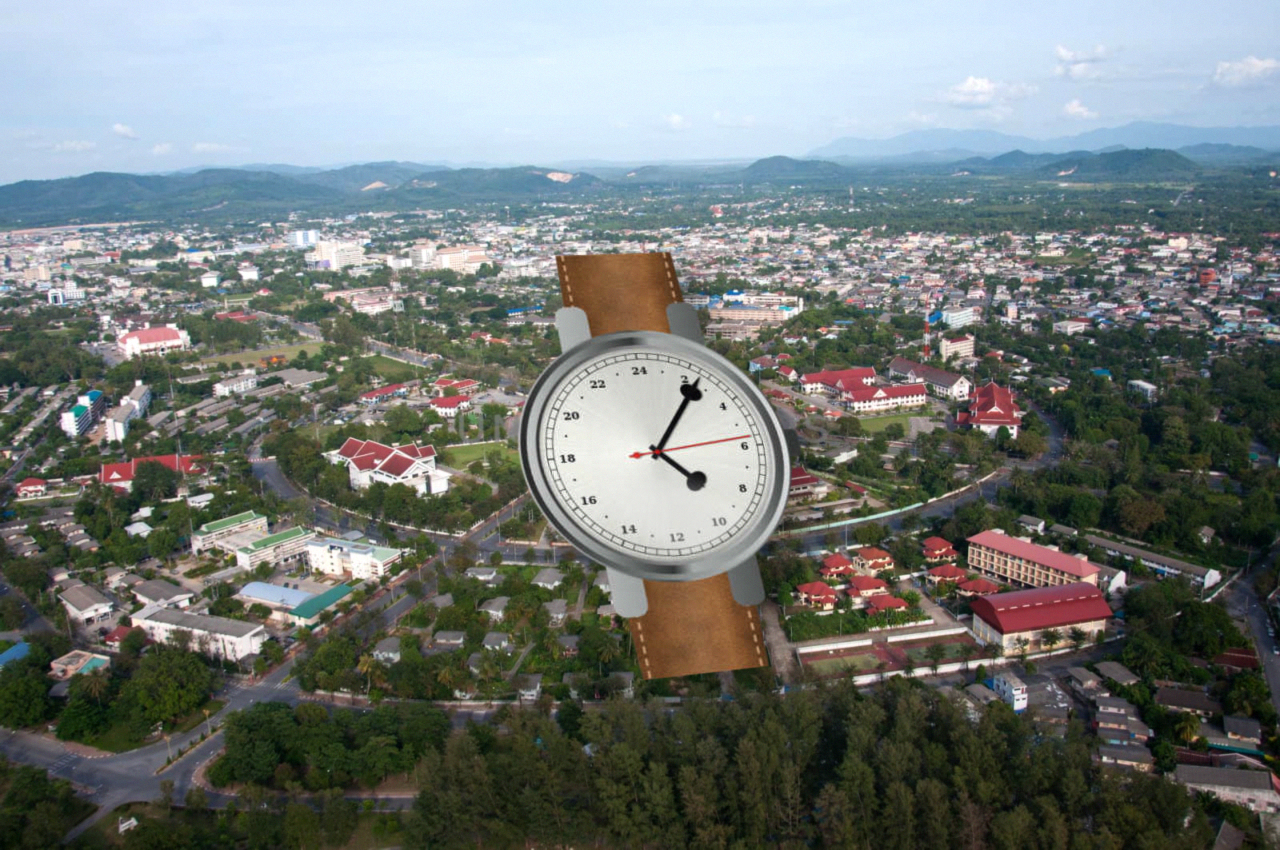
9.06.14
